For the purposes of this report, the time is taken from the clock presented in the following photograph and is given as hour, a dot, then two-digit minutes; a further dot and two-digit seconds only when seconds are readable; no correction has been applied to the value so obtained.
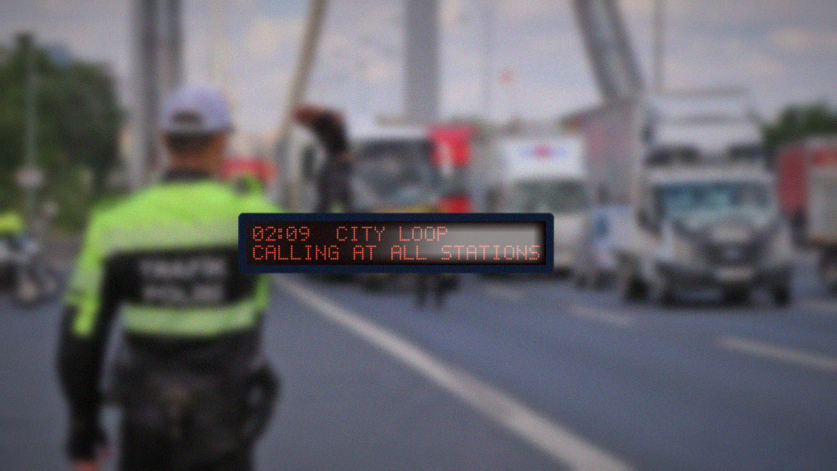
2.09
